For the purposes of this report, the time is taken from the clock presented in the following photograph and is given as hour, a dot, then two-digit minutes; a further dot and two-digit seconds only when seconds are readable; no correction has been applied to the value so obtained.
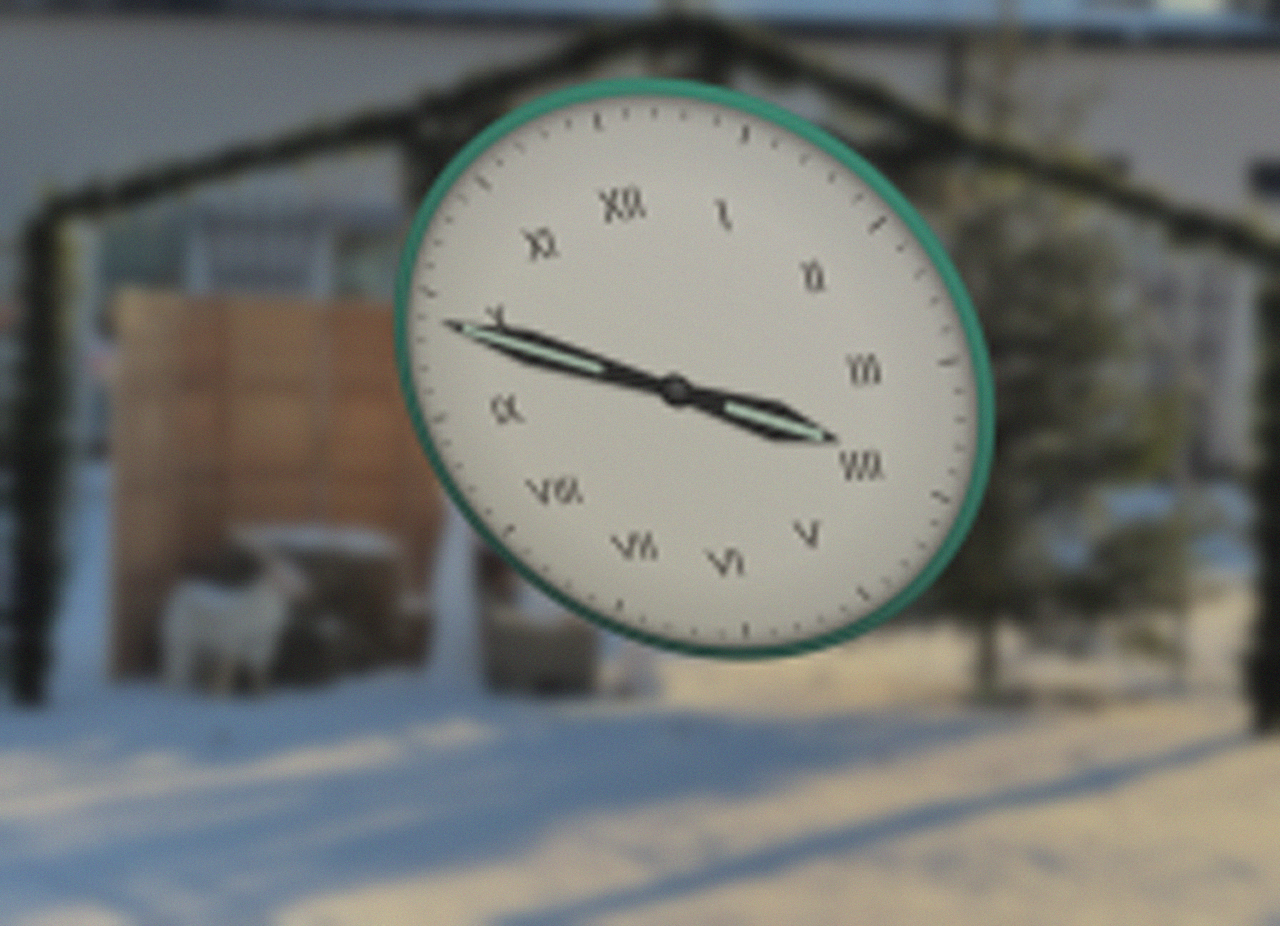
3.49
